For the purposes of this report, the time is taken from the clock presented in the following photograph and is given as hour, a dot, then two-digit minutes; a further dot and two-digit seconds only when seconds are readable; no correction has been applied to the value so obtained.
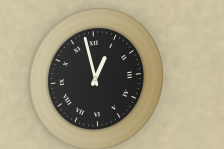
12.58
